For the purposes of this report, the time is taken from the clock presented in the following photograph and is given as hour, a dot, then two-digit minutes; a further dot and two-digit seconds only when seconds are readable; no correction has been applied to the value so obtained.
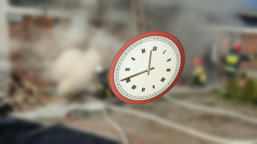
11.41
